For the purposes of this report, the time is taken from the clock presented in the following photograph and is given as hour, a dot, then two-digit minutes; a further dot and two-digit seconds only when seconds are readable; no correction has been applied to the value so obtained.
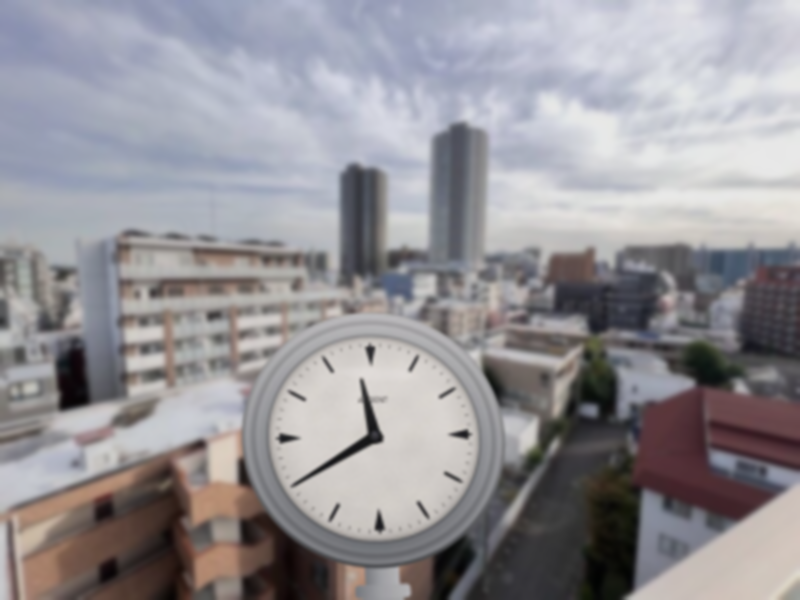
11.40
